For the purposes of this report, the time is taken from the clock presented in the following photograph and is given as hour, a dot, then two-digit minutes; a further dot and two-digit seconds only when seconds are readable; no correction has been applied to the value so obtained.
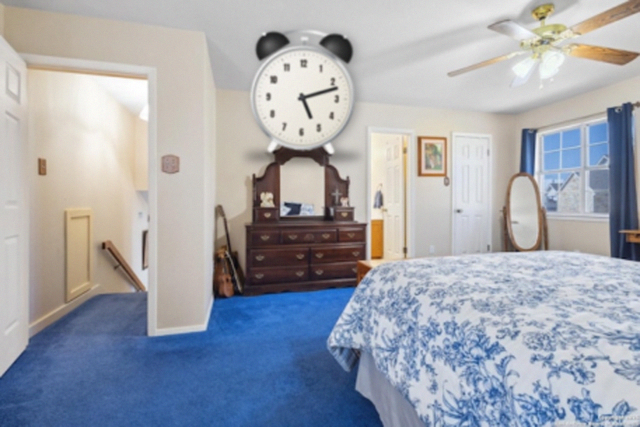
5.12
